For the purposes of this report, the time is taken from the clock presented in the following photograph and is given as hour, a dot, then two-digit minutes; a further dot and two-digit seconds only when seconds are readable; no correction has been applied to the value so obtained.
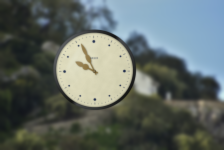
9.56
